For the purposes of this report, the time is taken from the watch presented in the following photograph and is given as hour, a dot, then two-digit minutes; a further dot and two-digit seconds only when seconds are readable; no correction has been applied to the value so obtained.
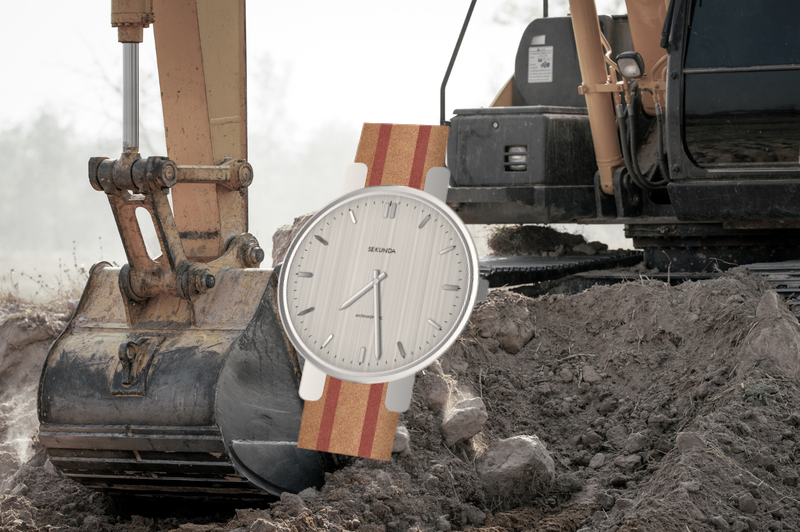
7.28
